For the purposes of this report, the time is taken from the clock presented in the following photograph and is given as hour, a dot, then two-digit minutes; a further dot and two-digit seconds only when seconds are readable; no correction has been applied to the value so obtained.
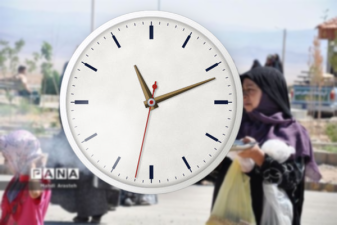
11.11.32
